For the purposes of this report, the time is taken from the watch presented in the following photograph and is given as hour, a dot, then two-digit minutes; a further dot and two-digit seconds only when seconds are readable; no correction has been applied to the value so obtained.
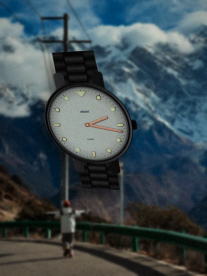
2.17
